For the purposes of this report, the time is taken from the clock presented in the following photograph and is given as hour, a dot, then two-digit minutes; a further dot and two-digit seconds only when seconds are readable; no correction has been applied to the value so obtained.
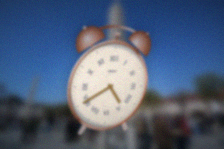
4.40
